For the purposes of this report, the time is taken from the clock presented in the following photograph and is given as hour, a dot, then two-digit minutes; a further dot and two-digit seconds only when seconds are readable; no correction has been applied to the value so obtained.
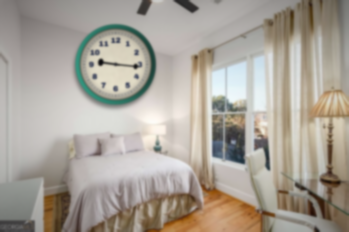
9.16
